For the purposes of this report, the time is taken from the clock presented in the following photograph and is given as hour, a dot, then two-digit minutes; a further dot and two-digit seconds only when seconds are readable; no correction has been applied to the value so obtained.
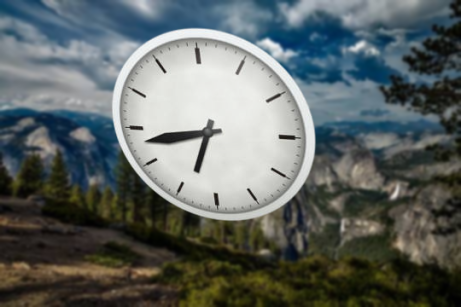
6.43
